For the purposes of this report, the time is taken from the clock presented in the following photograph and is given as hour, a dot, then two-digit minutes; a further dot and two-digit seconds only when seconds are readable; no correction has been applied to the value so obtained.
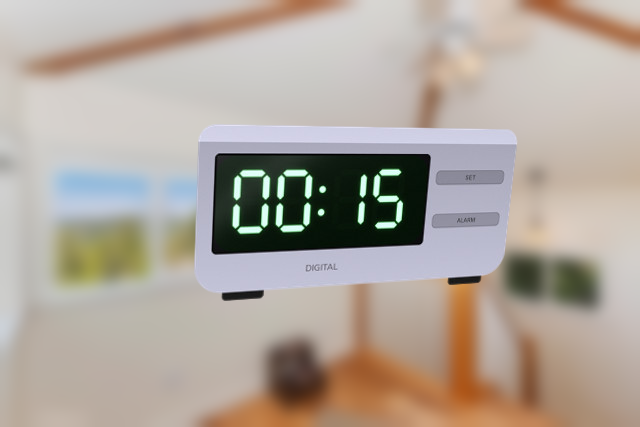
0.15
